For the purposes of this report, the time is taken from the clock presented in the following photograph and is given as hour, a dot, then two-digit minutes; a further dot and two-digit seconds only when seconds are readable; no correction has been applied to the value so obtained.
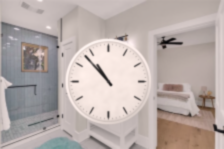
10.53
